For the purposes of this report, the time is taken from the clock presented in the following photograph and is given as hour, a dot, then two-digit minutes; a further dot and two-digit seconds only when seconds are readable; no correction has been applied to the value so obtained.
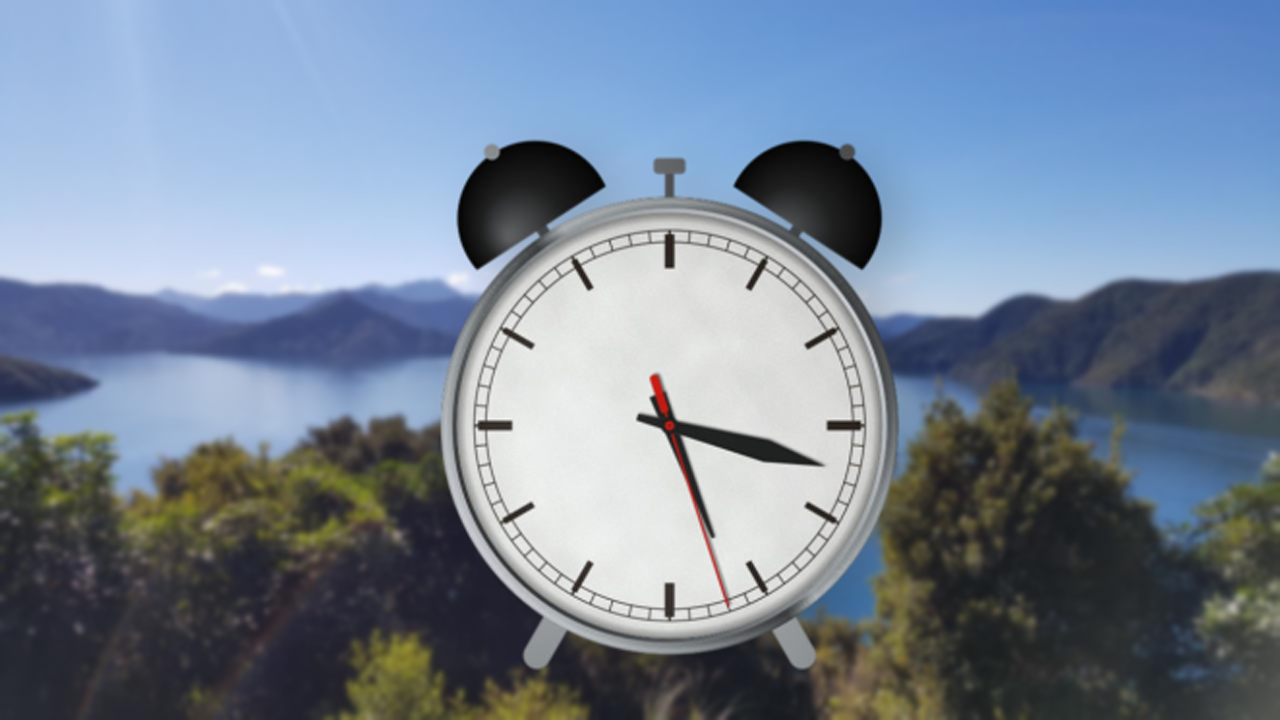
5.17.27
